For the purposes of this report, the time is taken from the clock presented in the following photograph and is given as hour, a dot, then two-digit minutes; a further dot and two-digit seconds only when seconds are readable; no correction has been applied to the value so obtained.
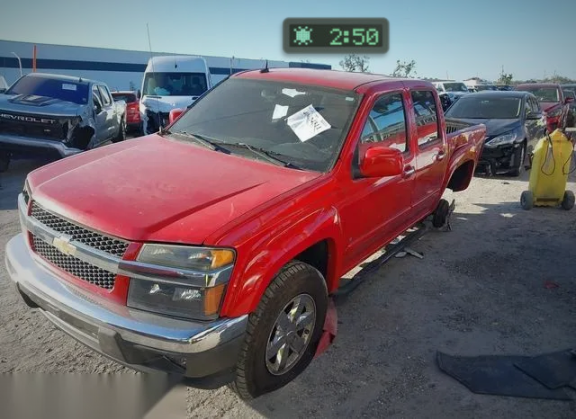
2.50
